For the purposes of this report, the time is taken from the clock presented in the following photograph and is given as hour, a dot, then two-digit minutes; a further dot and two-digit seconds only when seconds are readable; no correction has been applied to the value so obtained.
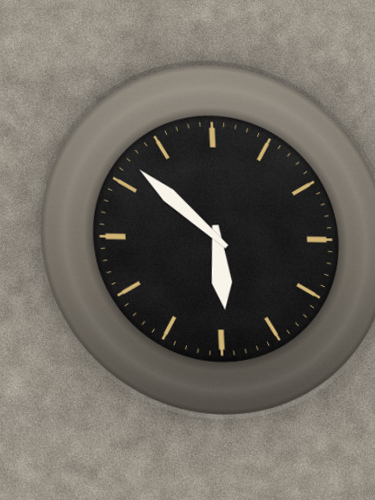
5.52
